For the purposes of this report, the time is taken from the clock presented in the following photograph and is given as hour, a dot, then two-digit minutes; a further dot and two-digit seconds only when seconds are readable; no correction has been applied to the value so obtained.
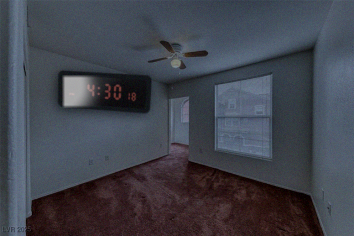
4.30.18
